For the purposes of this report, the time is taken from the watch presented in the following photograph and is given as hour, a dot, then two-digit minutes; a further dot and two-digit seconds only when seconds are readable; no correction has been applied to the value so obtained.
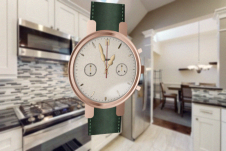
12.57
